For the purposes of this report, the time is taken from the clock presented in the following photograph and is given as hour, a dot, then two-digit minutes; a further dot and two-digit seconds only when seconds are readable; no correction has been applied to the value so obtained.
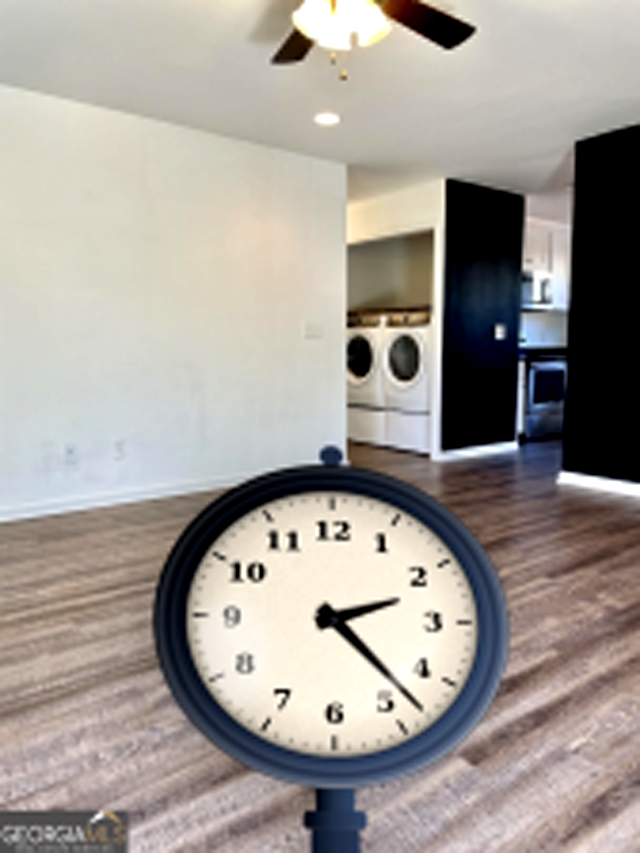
2.23
